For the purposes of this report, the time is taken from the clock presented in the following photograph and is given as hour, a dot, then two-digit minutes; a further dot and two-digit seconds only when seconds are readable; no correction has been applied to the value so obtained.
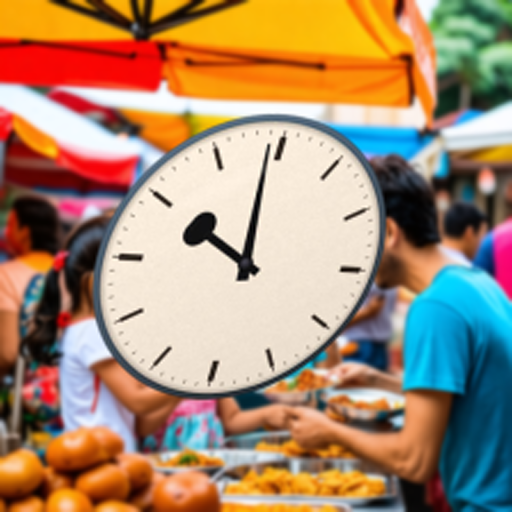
9.59
